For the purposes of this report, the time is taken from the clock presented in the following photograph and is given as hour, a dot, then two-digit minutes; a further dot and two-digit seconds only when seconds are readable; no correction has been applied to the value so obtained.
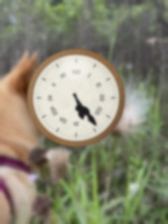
5.24
